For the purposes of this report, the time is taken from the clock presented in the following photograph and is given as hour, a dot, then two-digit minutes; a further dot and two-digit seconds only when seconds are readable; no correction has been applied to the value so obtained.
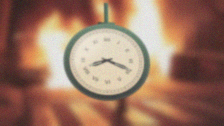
8.19
